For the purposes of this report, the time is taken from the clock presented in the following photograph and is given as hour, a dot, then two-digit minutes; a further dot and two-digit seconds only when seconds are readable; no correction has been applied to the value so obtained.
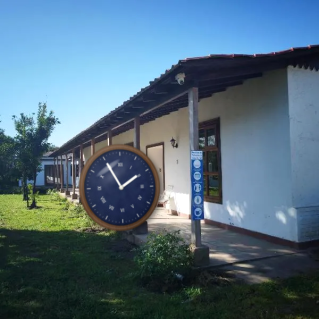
1.55
